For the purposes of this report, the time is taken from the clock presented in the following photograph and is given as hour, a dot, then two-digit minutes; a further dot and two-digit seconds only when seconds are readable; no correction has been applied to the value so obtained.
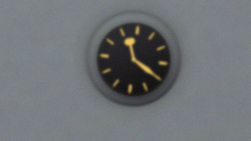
11.20
